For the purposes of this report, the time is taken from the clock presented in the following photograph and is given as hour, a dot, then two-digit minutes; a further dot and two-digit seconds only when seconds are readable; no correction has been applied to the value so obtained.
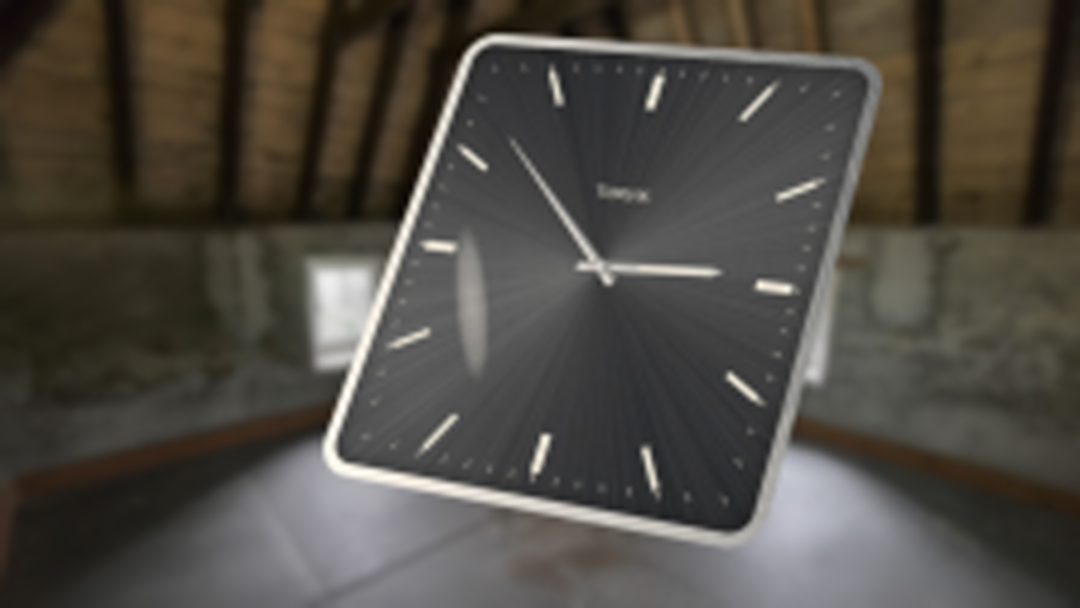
2.52
